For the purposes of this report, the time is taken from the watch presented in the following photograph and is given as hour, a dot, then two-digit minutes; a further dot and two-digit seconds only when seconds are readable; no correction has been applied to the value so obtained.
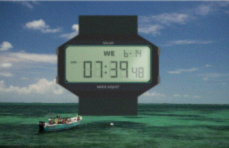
7.39.48
